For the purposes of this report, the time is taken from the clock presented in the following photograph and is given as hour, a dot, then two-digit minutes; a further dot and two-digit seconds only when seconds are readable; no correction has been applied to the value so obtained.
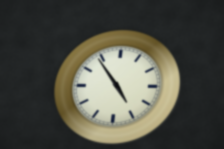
4.54
